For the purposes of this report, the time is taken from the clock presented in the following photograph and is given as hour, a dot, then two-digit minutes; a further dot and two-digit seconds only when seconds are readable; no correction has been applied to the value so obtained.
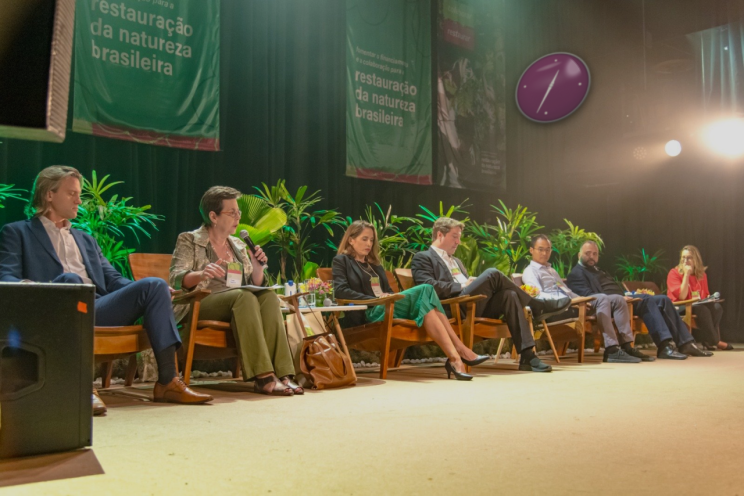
12.33
